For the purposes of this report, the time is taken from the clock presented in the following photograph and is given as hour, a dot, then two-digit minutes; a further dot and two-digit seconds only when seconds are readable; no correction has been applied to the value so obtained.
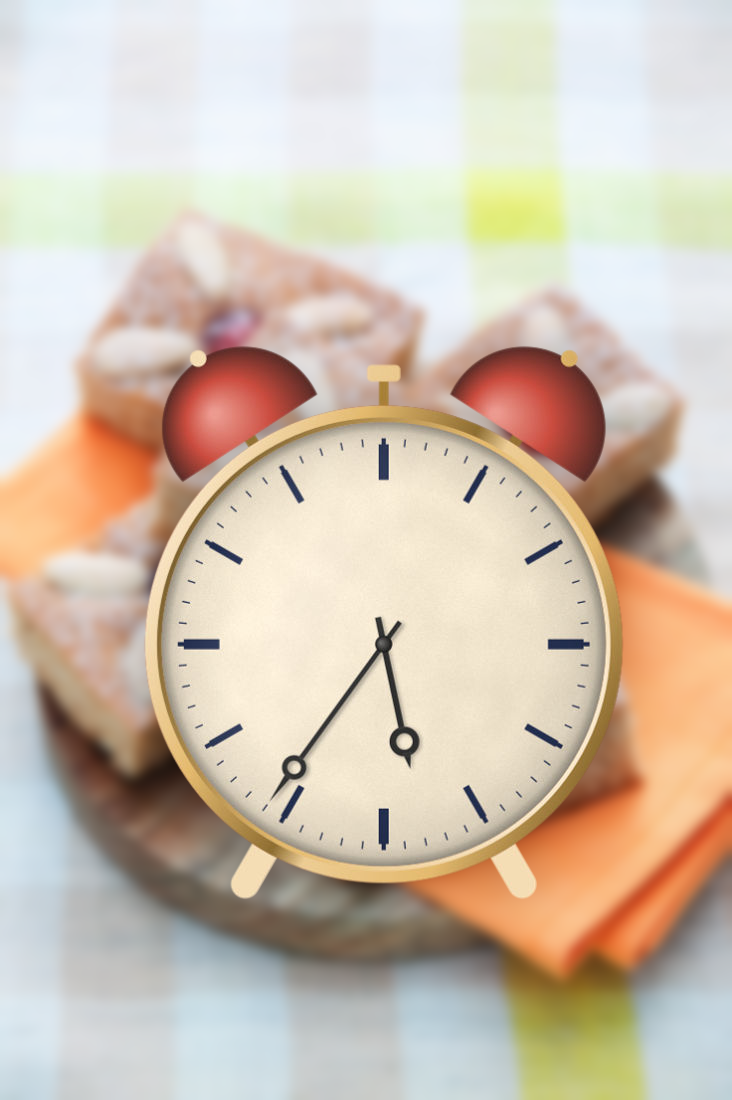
5.36
